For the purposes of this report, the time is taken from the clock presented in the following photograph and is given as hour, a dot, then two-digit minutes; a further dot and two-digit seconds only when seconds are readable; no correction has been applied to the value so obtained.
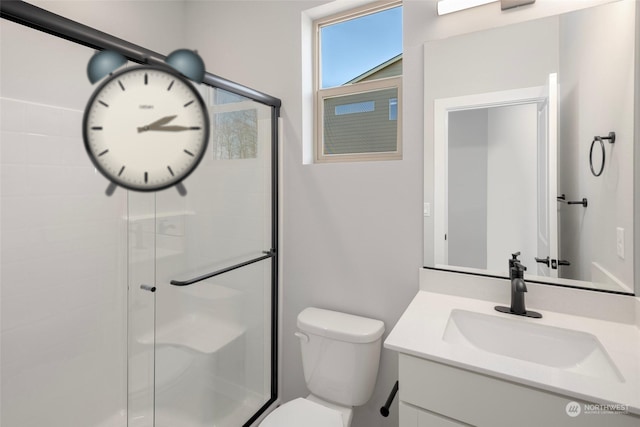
2.15
